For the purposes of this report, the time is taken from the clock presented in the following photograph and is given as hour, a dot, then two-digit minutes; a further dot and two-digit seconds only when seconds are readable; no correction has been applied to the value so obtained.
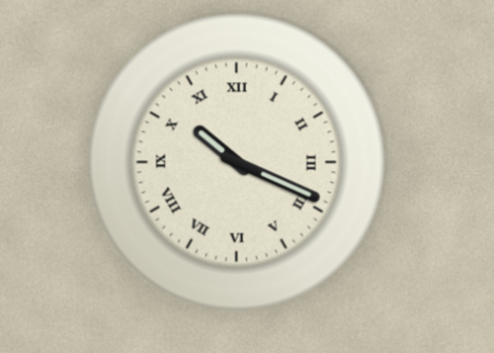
10.19
